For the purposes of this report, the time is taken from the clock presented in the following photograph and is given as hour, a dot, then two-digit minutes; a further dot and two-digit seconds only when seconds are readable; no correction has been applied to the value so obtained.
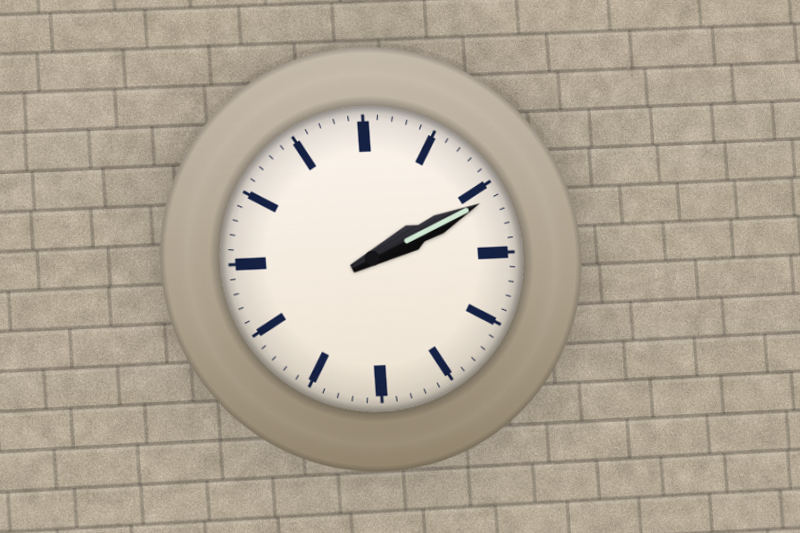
2.11
